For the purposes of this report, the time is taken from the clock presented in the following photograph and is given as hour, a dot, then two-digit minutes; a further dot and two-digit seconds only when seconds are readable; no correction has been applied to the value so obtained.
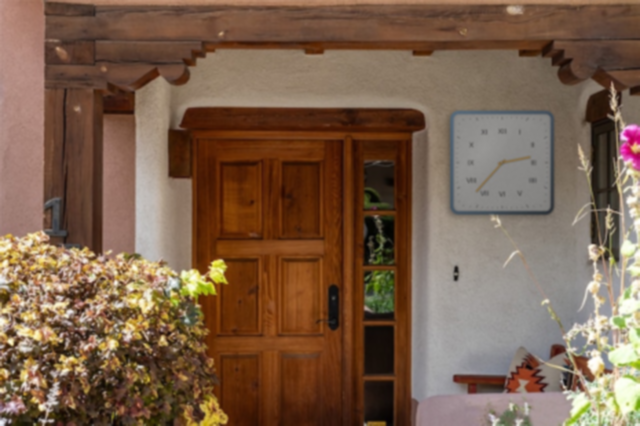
2.37
